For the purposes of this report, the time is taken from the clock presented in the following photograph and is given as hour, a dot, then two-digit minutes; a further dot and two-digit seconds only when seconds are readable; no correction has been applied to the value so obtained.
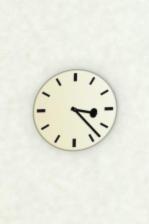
3.23
